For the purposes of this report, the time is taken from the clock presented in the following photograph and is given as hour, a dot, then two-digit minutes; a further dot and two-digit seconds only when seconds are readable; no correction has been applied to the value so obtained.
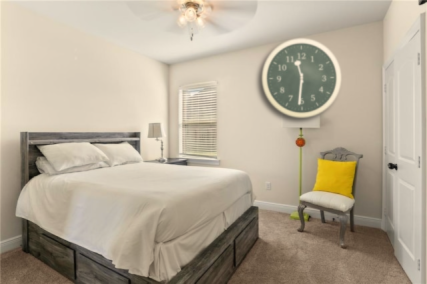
11.31
